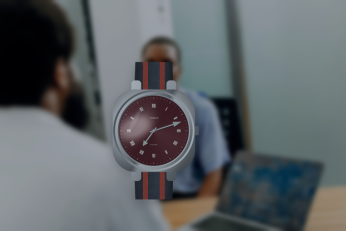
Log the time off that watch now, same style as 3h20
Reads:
7h12
